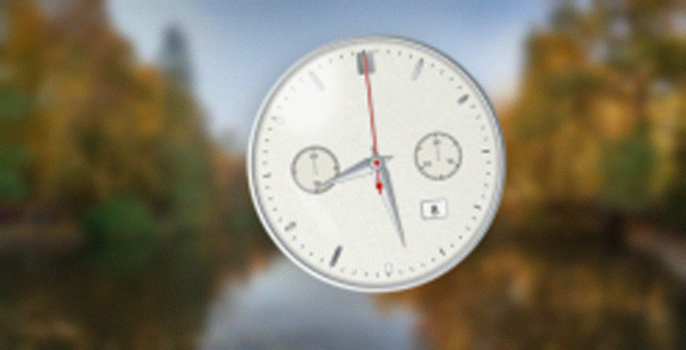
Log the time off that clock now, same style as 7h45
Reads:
8h28
